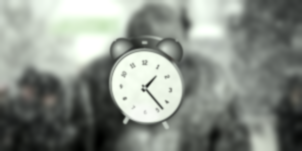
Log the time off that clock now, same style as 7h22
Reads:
1h23
